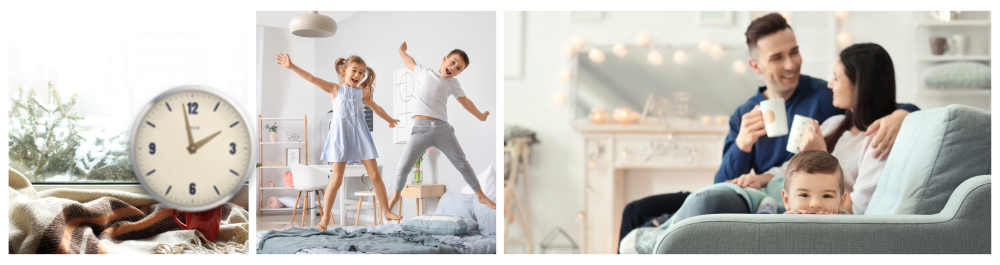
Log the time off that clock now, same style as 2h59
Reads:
1h58
